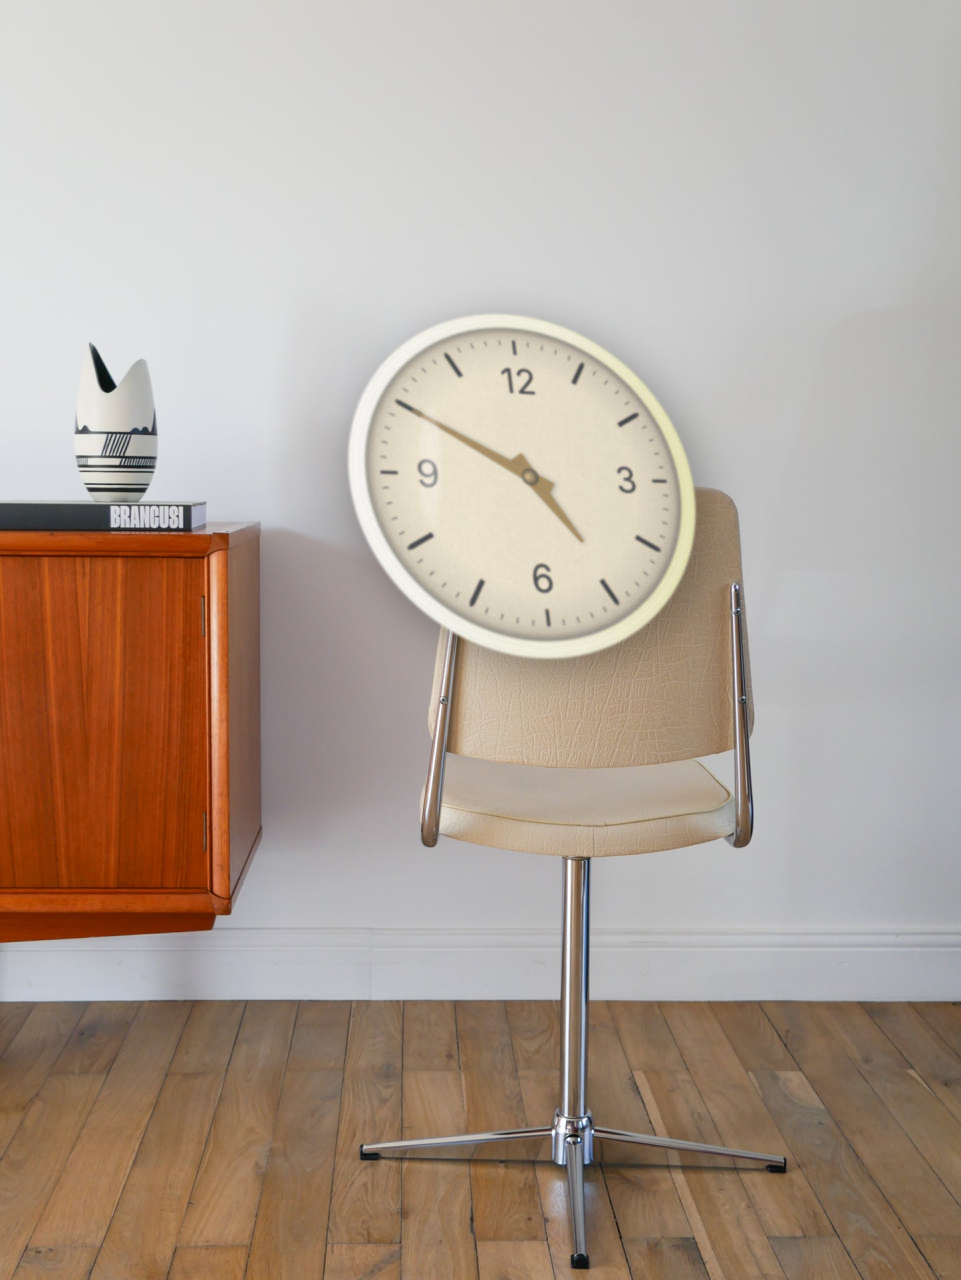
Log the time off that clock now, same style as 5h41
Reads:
4h50
